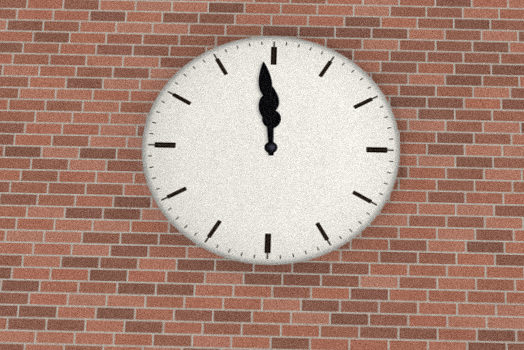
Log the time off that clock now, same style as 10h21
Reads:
11h59
